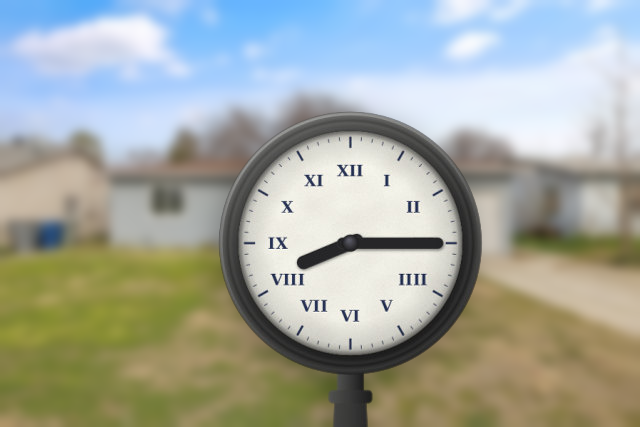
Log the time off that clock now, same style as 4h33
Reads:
8h15
